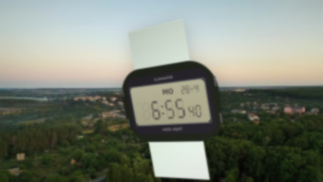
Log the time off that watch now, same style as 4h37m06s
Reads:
6h55m40s
